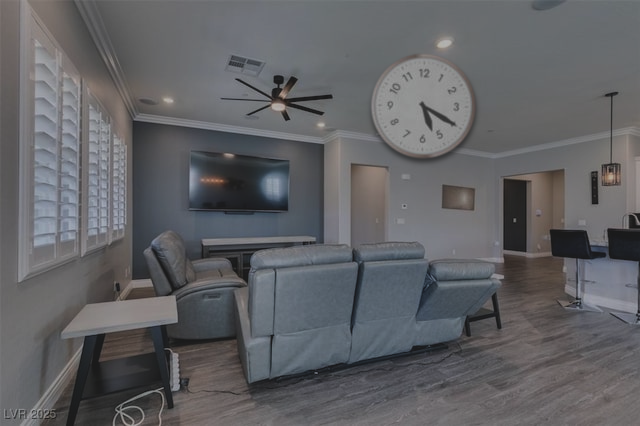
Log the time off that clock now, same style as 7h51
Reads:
5h20
